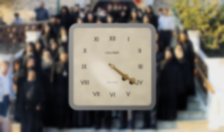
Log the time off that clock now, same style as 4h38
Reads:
4h21
